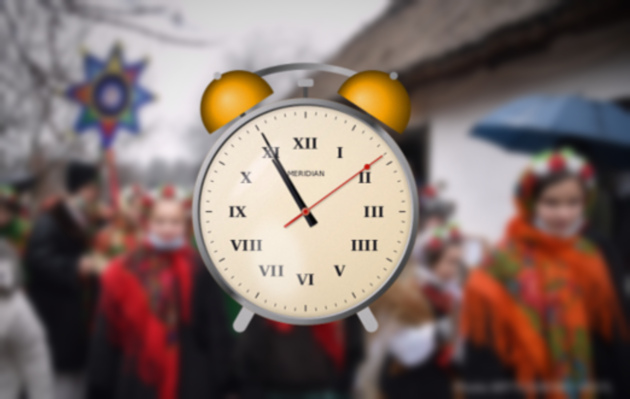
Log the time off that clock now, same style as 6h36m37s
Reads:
10h55m09s
